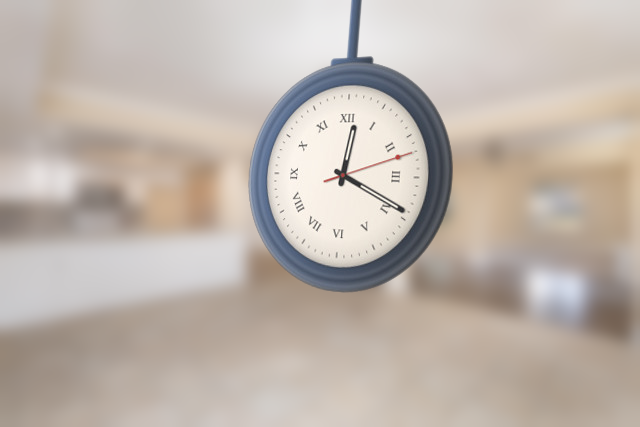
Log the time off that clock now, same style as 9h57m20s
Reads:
12h19m12s
